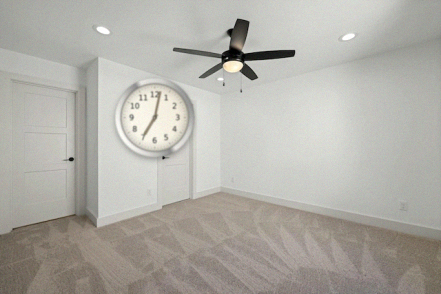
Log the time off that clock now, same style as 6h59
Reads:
7h02
